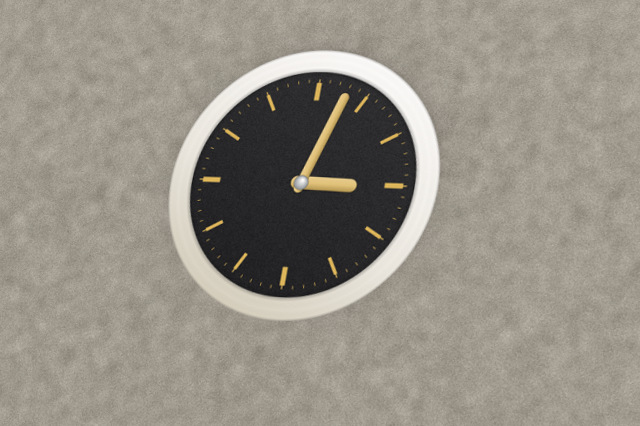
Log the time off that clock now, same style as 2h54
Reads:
3h03
